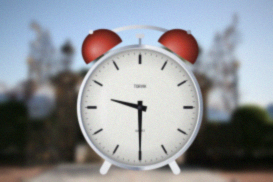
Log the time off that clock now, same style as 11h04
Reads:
9h30
